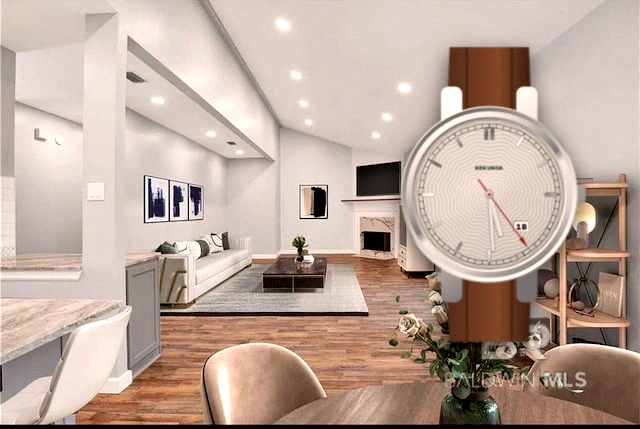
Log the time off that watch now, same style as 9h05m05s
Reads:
5h29m24s
